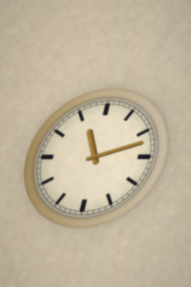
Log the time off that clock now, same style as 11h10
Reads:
11h12
